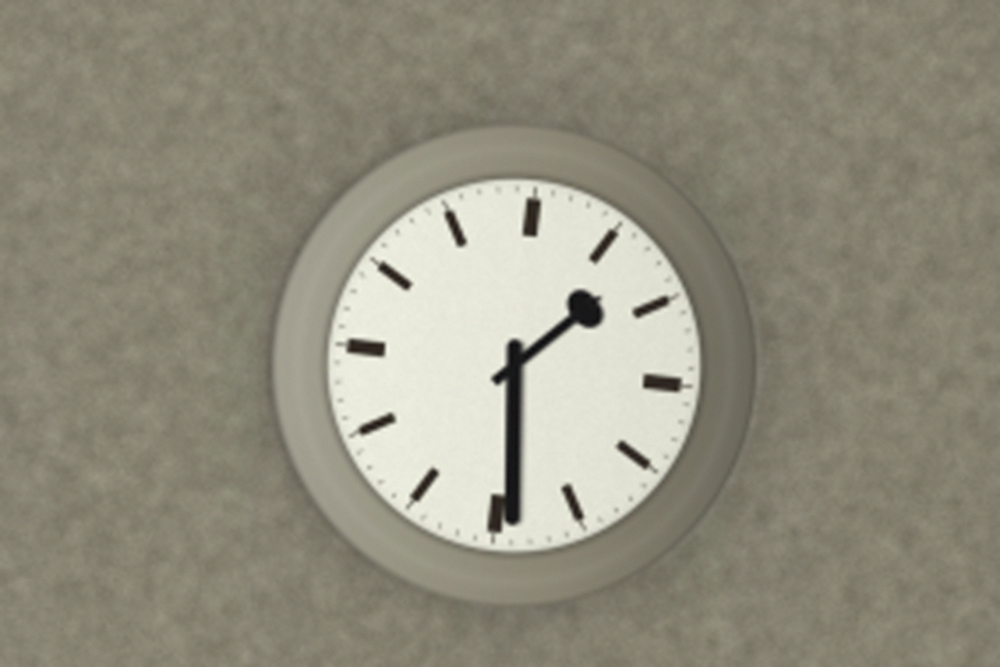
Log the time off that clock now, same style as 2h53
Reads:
1h29
